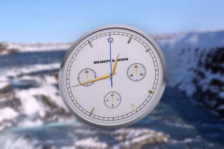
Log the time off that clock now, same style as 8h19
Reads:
12h43
